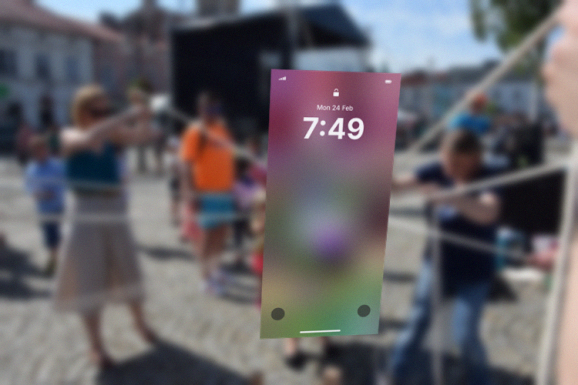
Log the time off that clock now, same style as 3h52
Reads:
7h49
